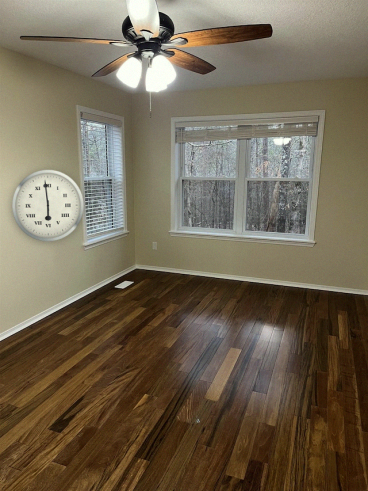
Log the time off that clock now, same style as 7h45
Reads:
5h59
